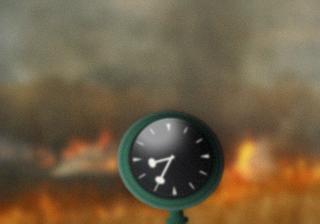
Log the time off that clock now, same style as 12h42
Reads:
8h35
